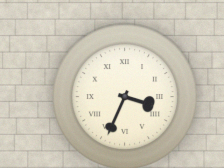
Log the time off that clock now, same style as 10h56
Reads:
3h34
